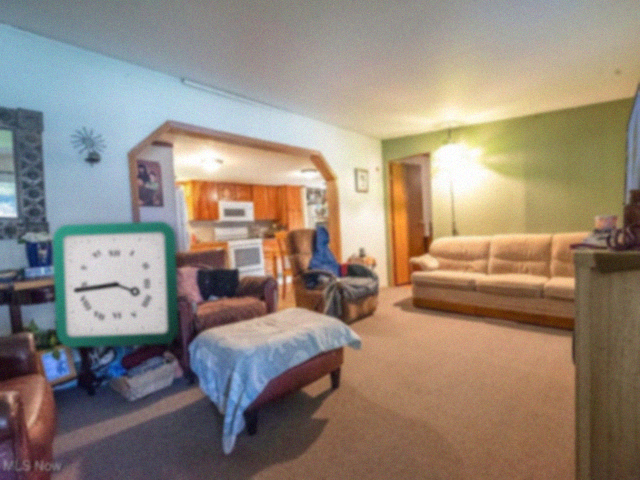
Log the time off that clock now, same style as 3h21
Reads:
3h44
